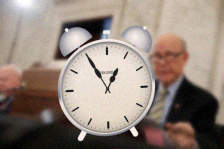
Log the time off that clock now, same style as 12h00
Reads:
12h55
